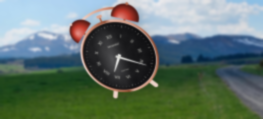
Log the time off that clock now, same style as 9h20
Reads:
7h21
